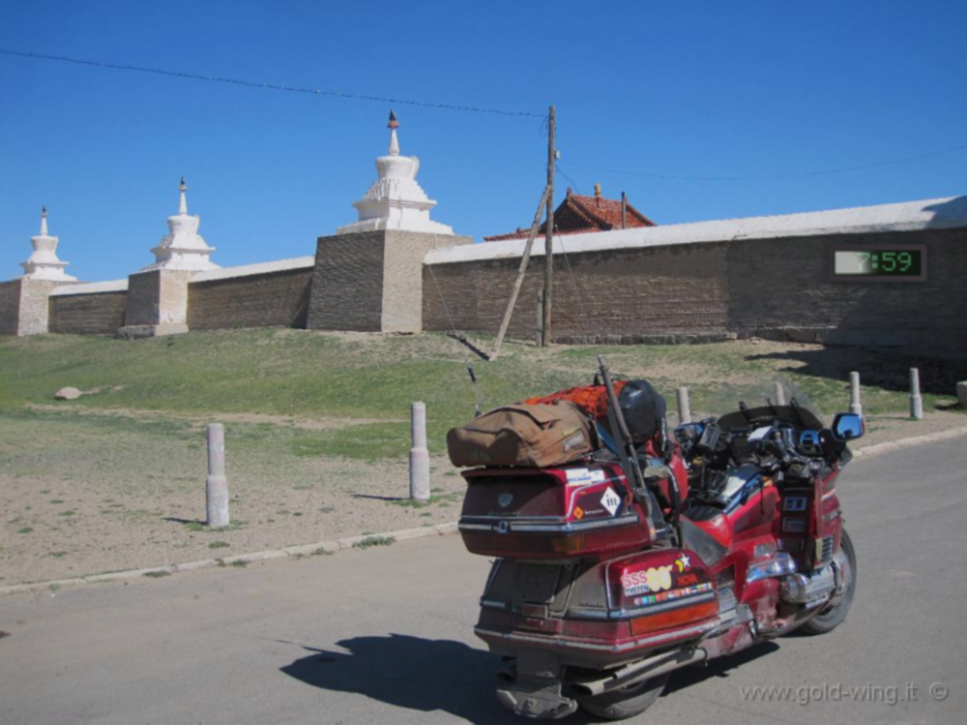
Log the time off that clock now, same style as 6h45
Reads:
7h59
